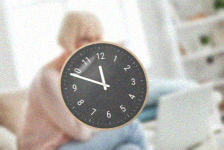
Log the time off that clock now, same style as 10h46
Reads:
11h49
